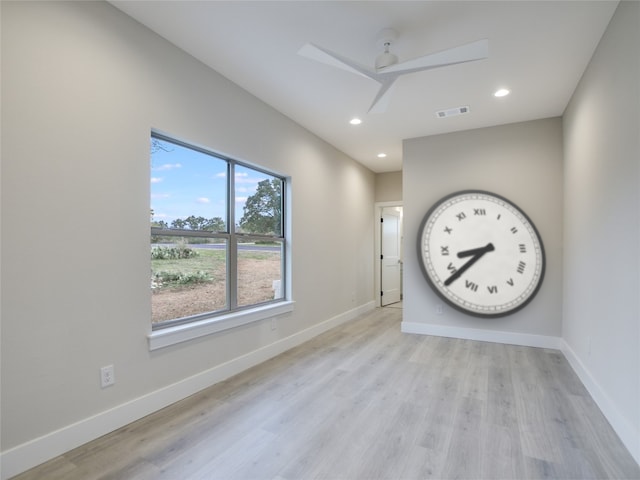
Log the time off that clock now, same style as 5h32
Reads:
8h39
